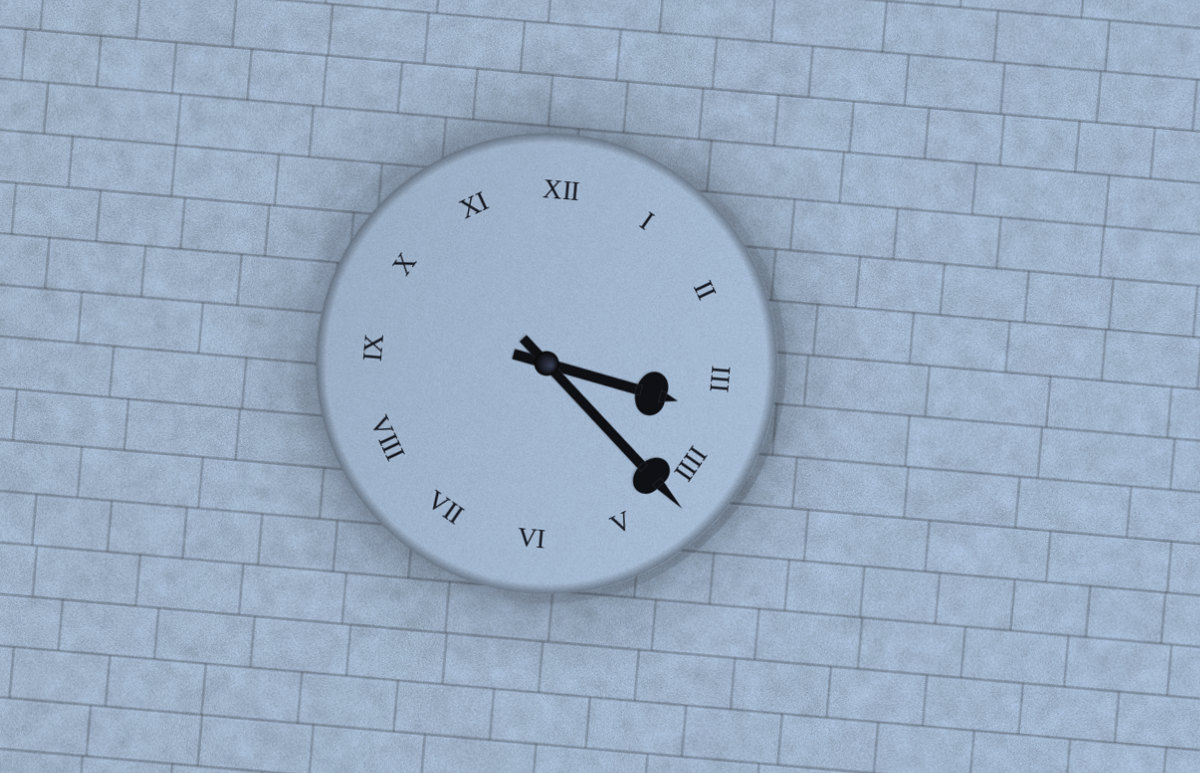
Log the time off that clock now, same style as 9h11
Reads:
3h22
